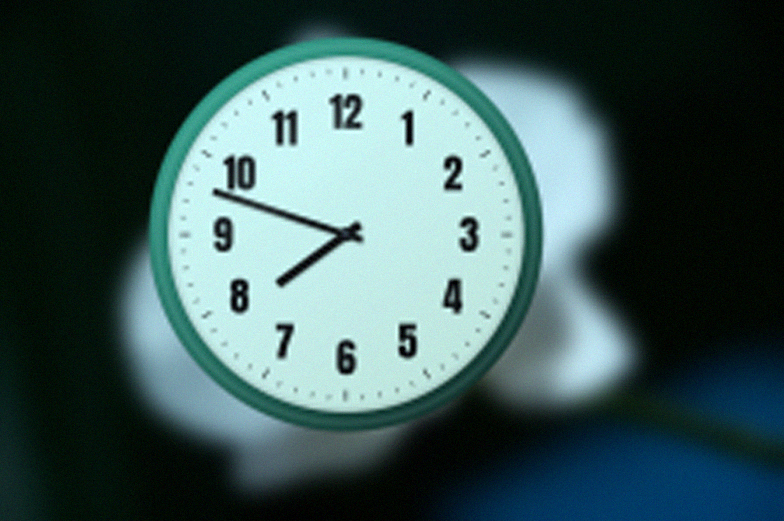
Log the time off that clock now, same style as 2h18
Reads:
7h48
